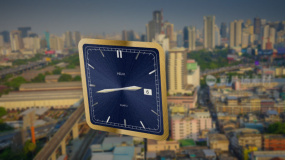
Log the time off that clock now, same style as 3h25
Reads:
2h43
